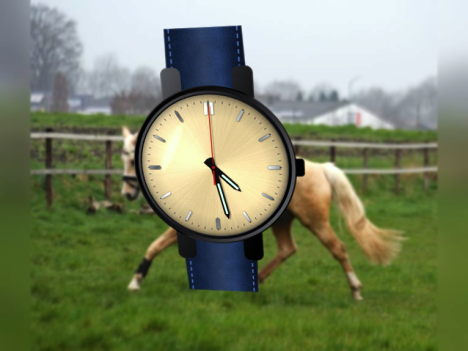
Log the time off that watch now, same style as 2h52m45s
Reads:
4h28m00s
